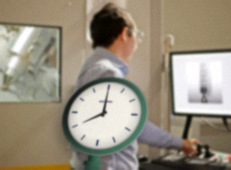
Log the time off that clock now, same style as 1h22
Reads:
8h00
